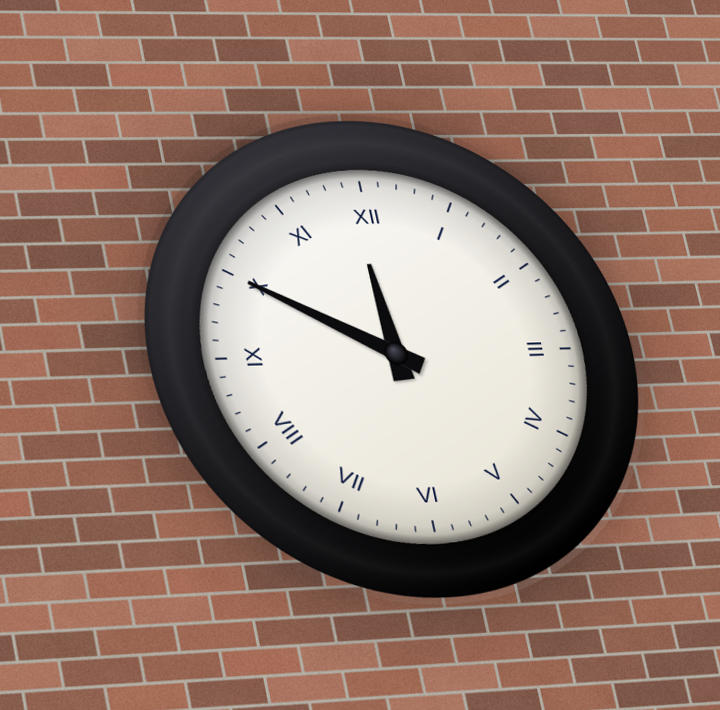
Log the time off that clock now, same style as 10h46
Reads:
11h50
